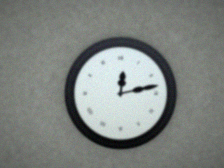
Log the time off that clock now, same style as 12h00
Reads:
12h13
